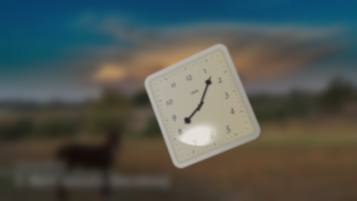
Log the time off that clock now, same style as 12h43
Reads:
8h07
